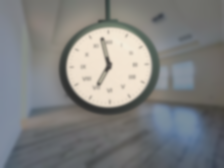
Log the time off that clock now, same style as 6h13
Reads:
6h58
